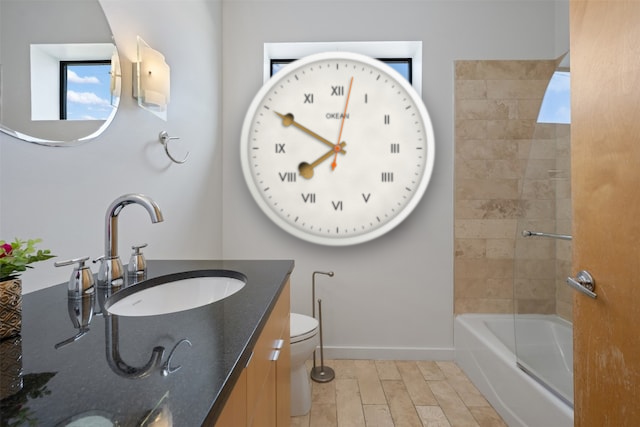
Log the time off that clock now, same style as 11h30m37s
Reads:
7h50m02s
